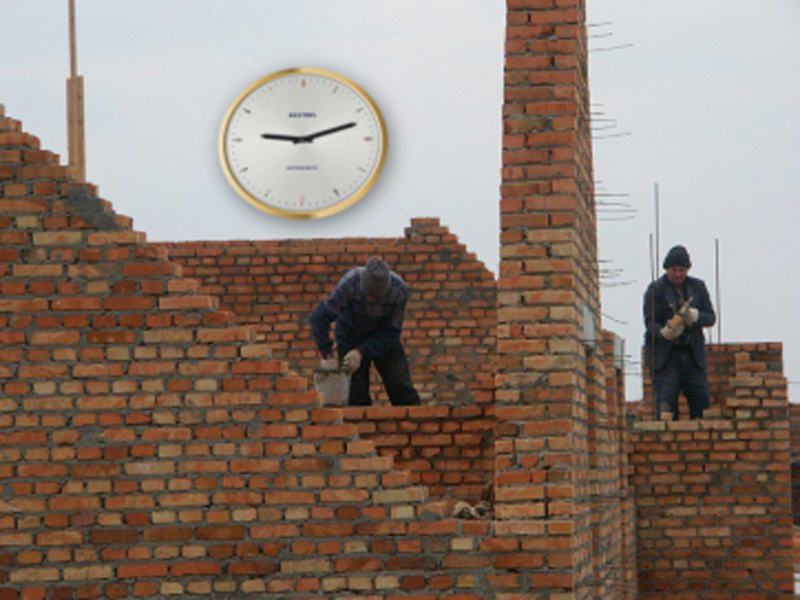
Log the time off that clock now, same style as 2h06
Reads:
9h12
